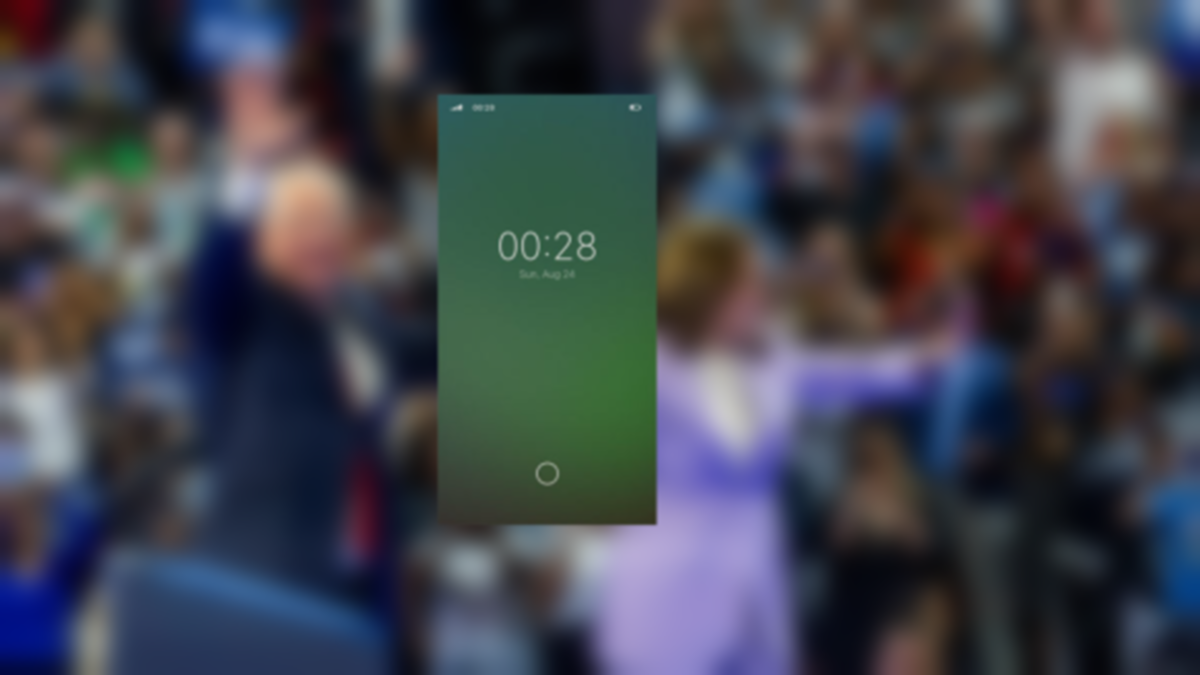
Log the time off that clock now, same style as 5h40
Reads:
0h28
